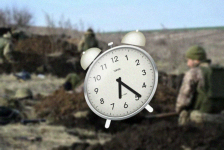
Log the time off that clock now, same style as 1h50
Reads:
6h24
